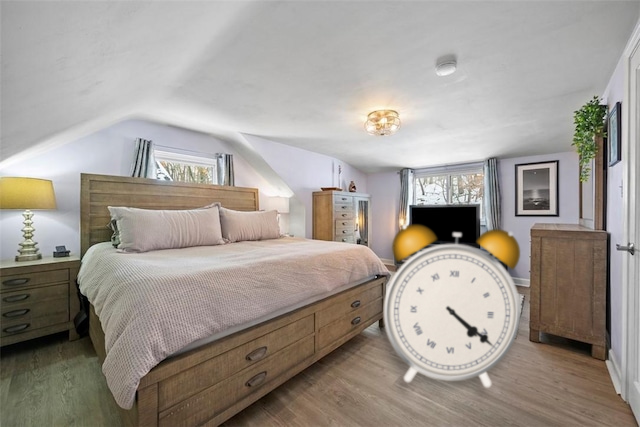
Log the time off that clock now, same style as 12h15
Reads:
4h21
